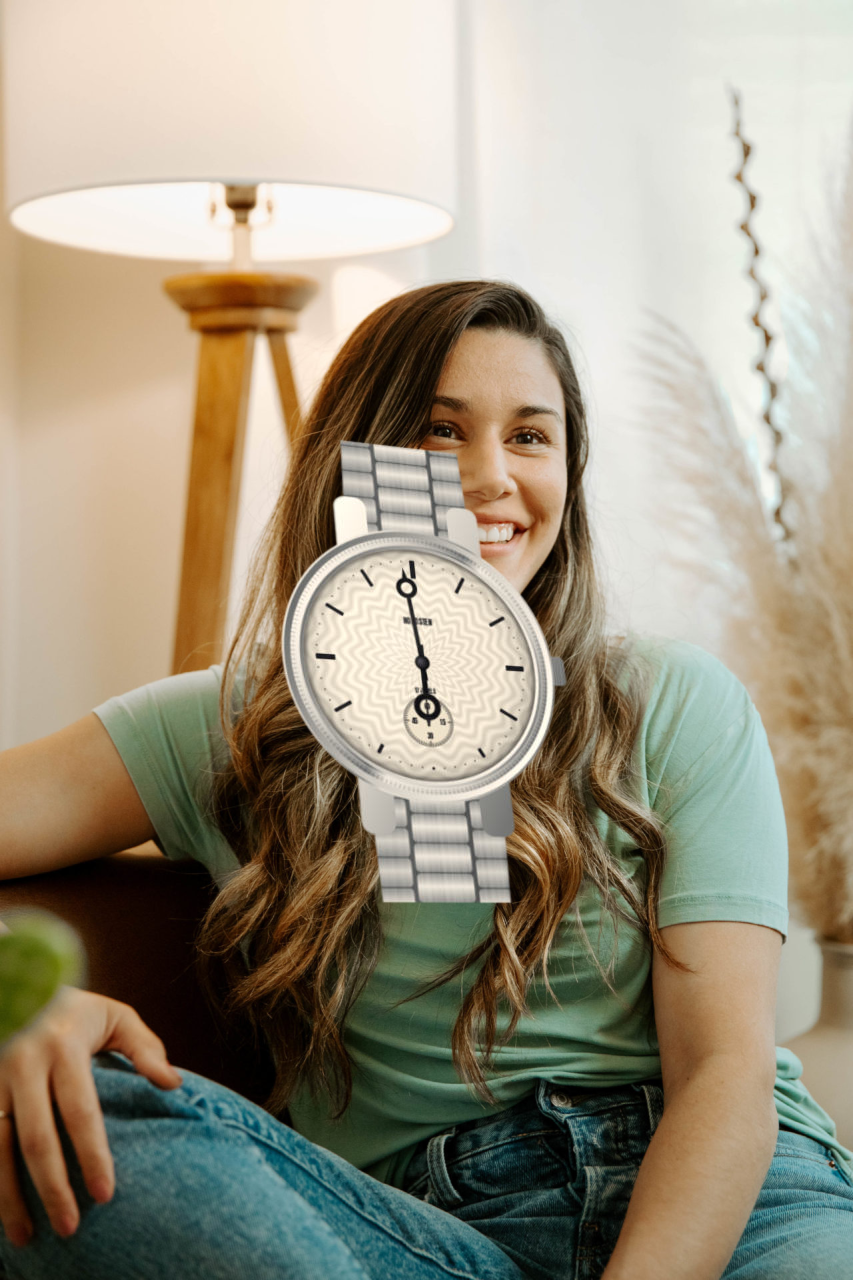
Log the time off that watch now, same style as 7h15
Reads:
5h59
